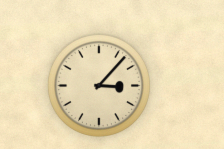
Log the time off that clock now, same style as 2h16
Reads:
3h07
